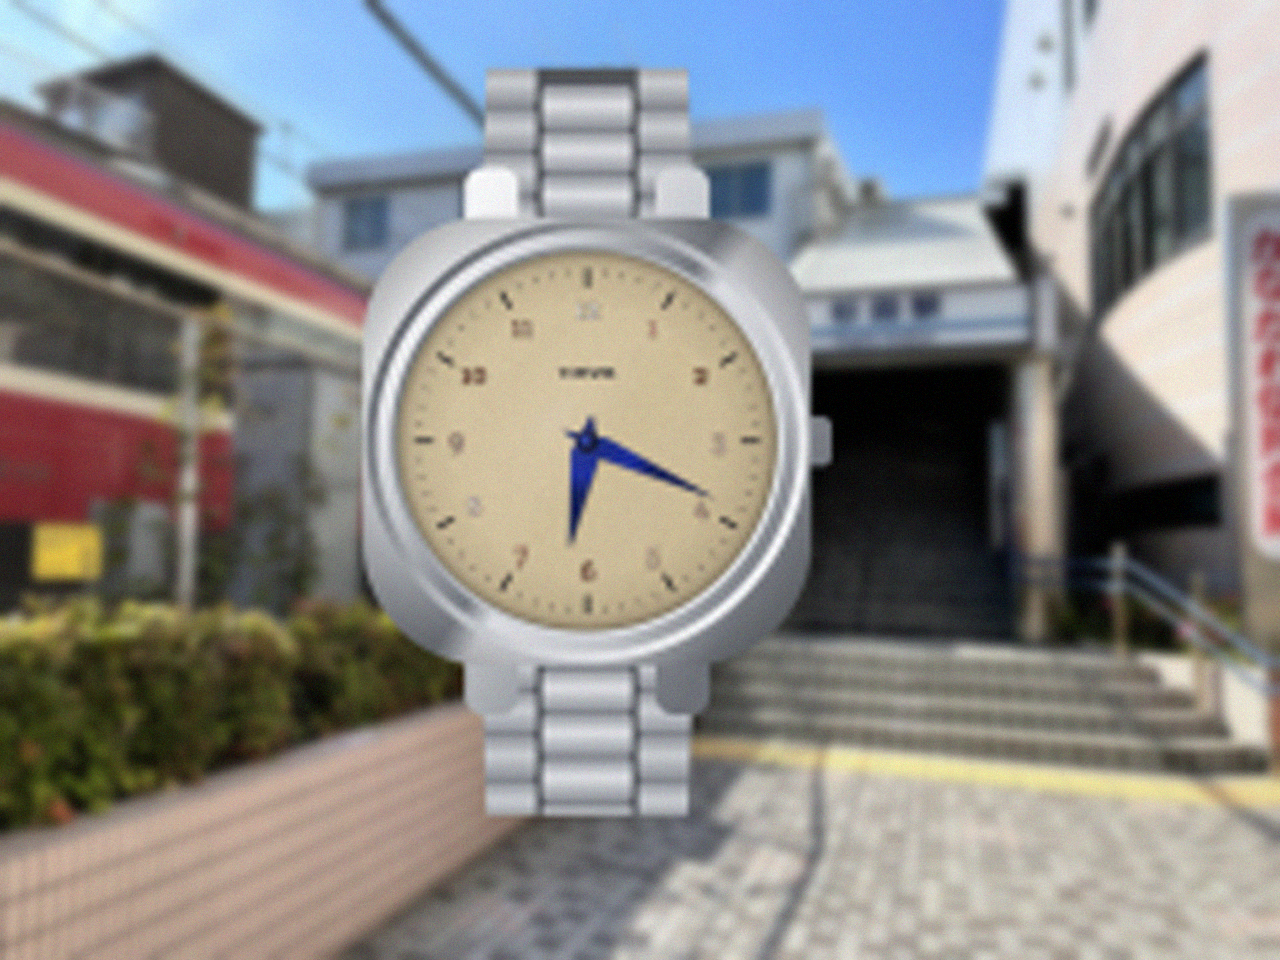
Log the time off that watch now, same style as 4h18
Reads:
6h19
